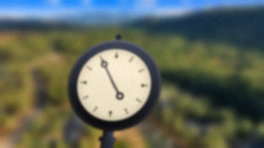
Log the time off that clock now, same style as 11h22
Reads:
4h55
